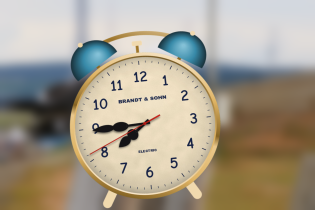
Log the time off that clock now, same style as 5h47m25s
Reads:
7h44m41s
